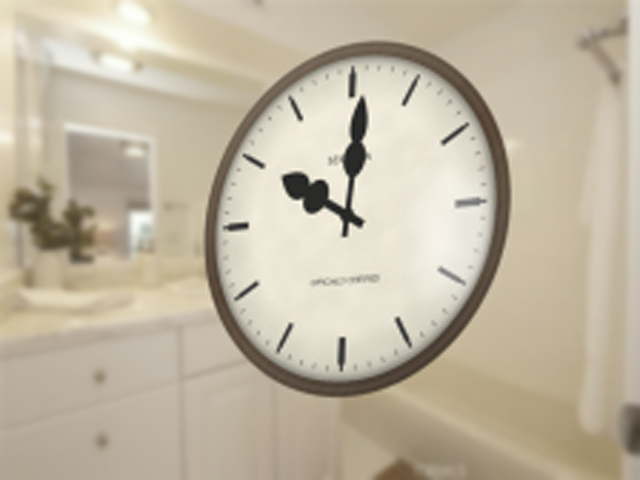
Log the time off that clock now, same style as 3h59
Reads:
10h01
